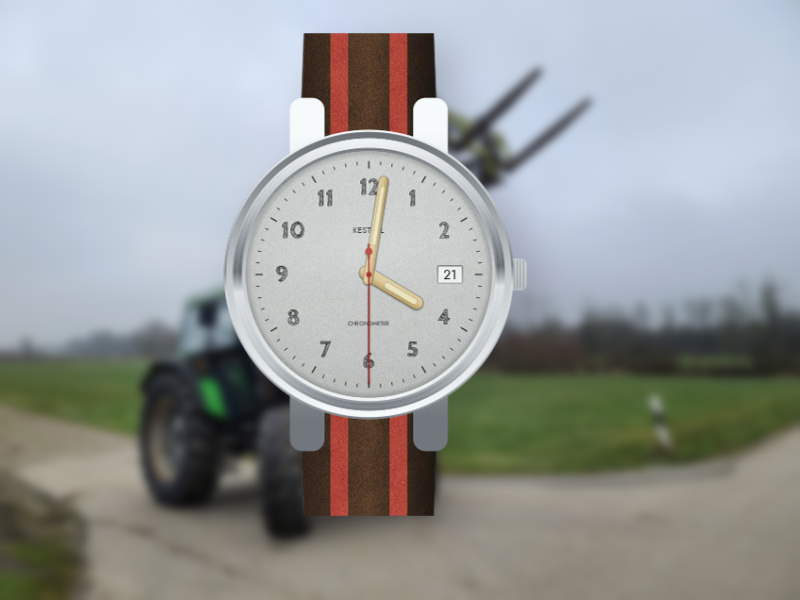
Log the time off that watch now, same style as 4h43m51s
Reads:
4h01m30s
